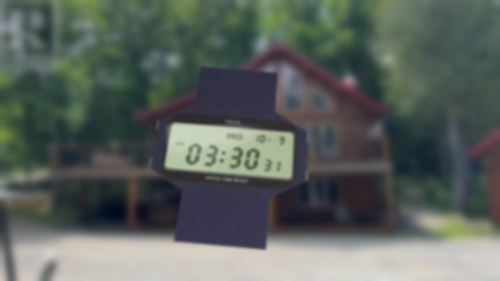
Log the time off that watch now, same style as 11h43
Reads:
3h30
